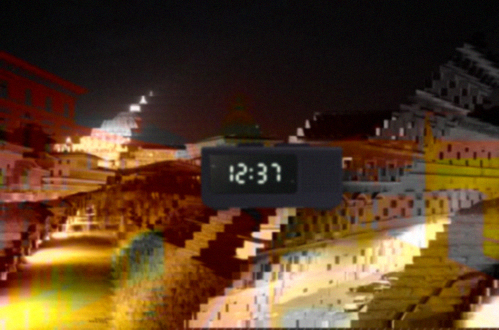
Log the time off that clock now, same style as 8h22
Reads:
12h37
